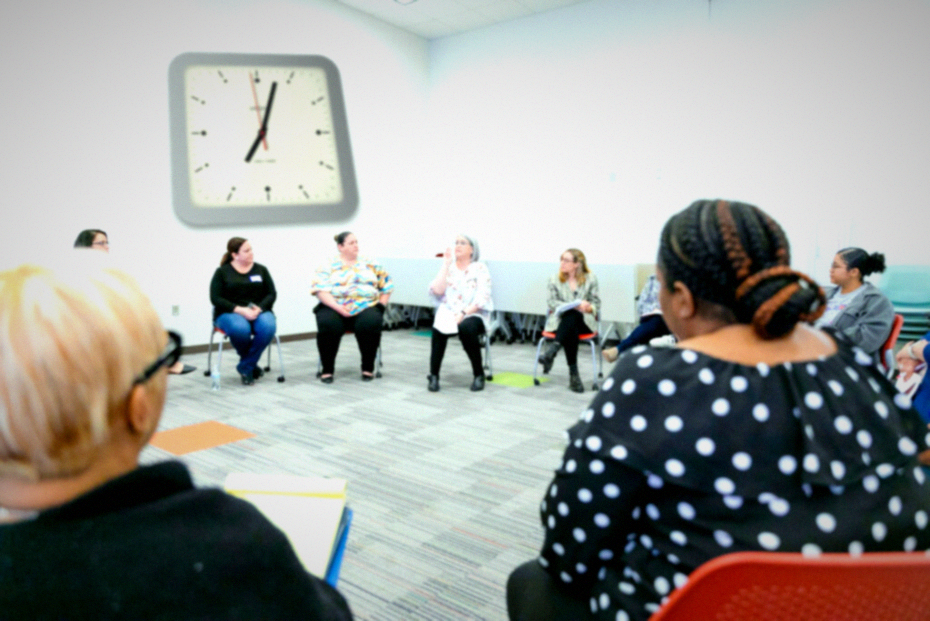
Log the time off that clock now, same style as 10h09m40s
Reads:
7h02m59s
